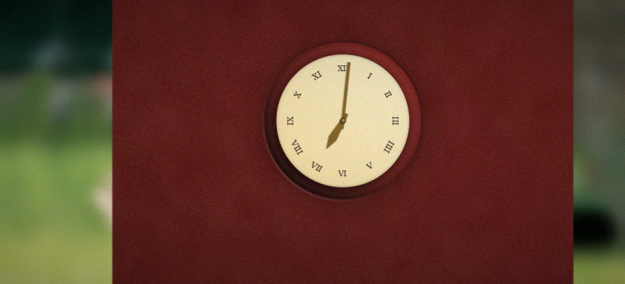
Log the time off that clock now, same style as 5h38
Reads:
7h01
